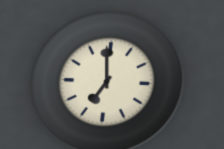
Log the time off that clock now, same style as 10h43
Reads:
6h59
